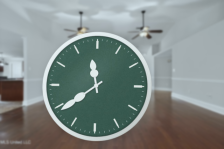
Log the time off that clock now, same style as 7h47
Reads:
11h39
